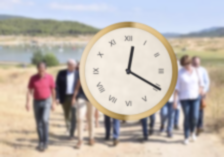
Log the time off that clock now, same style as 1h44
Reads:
12h20
